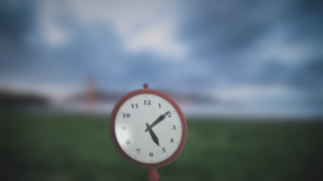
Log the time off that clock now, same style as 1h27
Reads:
5h09
